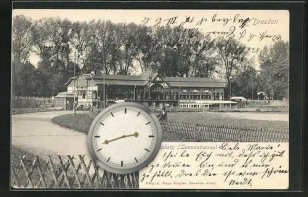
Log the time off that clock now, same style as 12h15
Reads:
2h42
